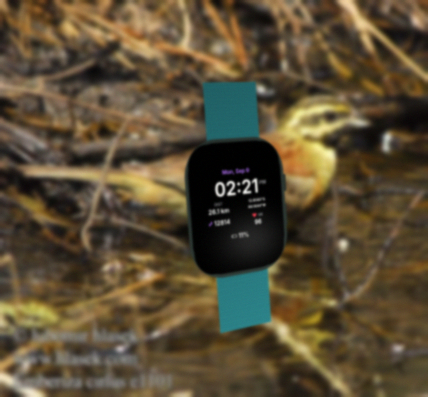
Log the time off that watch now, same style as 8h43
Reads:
2h21
